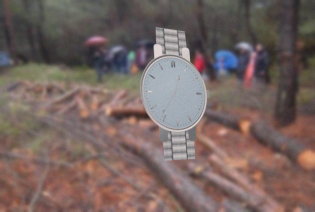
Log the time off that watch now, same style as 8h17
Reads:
12h36
